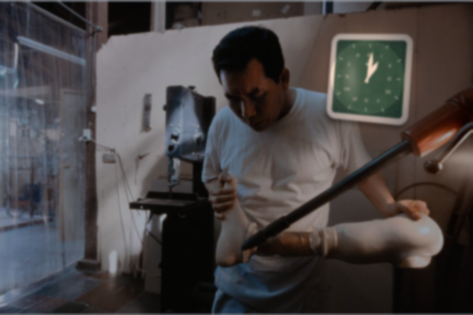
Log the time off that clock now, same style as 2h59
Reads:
1h01
